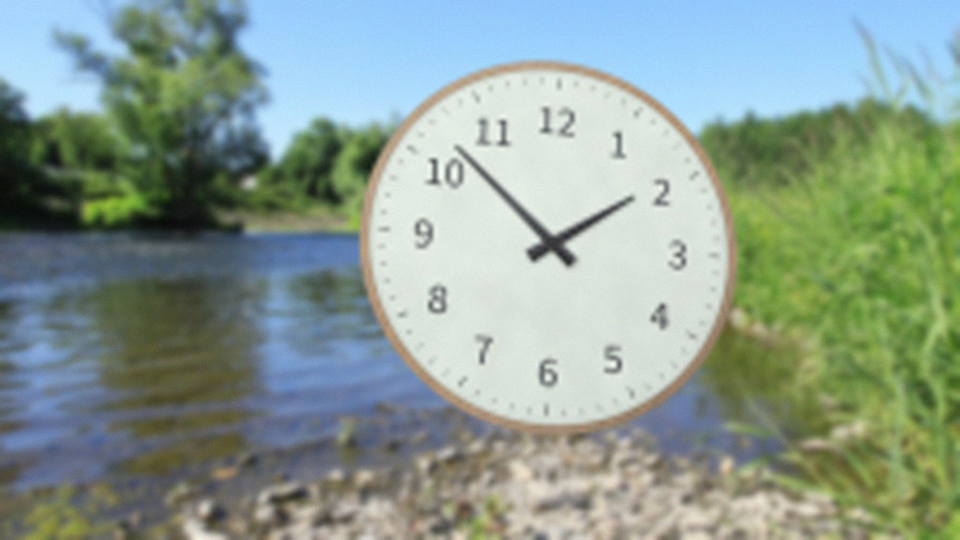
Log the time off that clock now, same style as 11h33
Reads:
1h52
